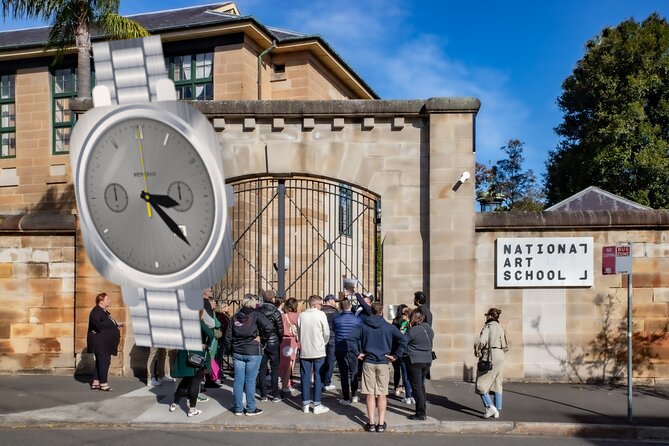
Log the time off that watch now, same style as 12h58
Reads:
3h23
